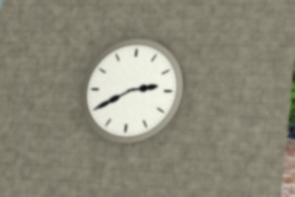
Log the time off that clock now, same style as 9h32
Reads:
2h40
